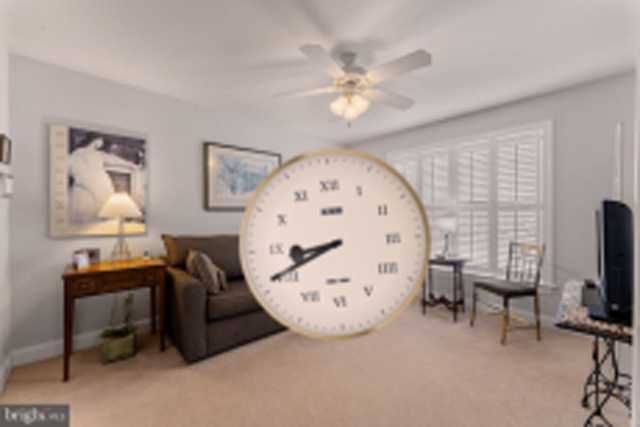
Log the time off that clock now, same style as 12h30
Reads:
8h41
